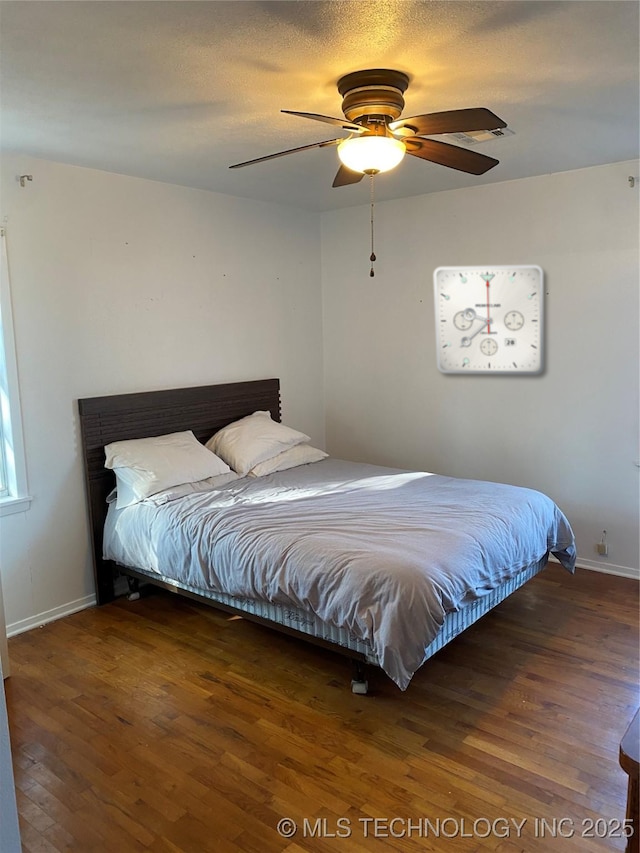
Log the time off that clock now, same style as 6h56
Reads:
9h38
